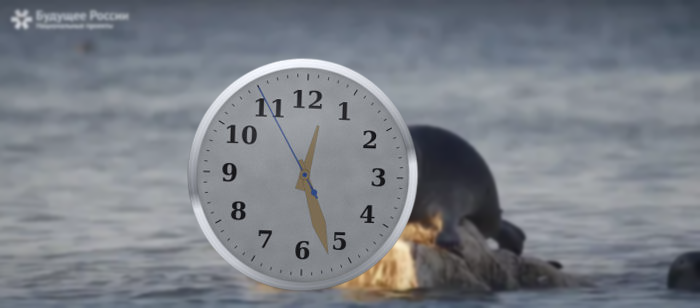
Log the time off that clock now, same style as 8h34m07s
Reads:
12h26m55s
